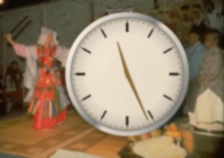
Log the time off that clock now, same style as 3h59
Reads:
11h26
